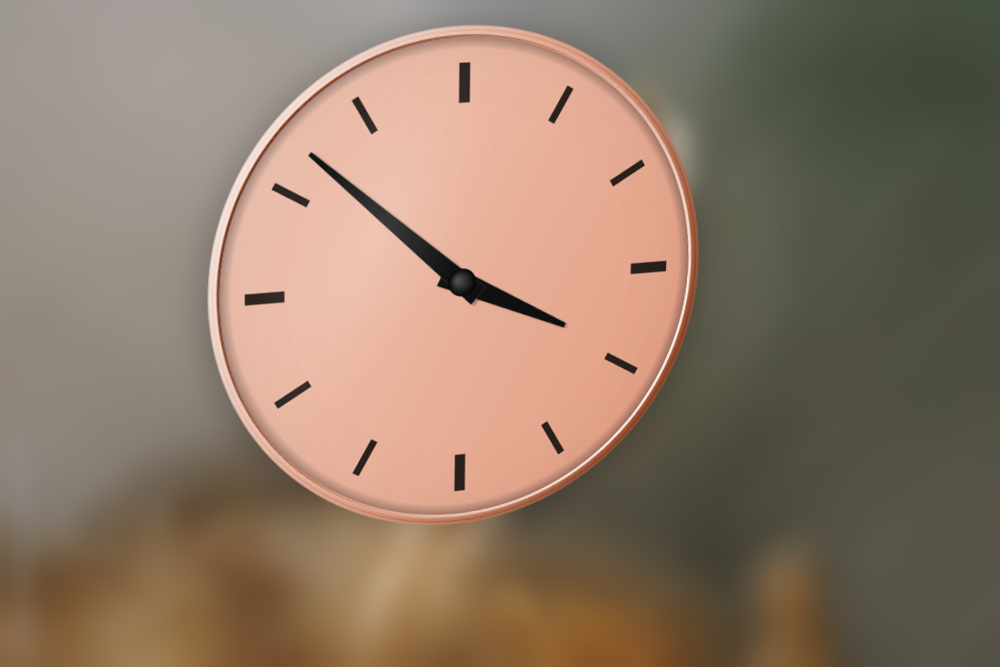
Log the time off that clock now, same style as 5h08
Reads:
3h52
